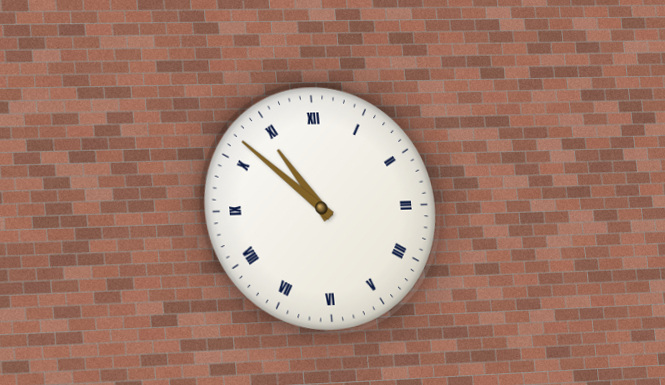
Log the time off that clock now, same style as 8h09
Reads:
10h52
